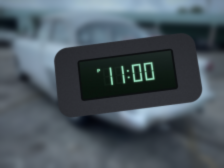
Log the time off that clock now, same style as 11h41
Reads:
11h00
